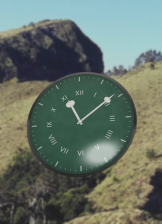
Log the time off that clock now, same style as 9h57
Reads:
11h09
